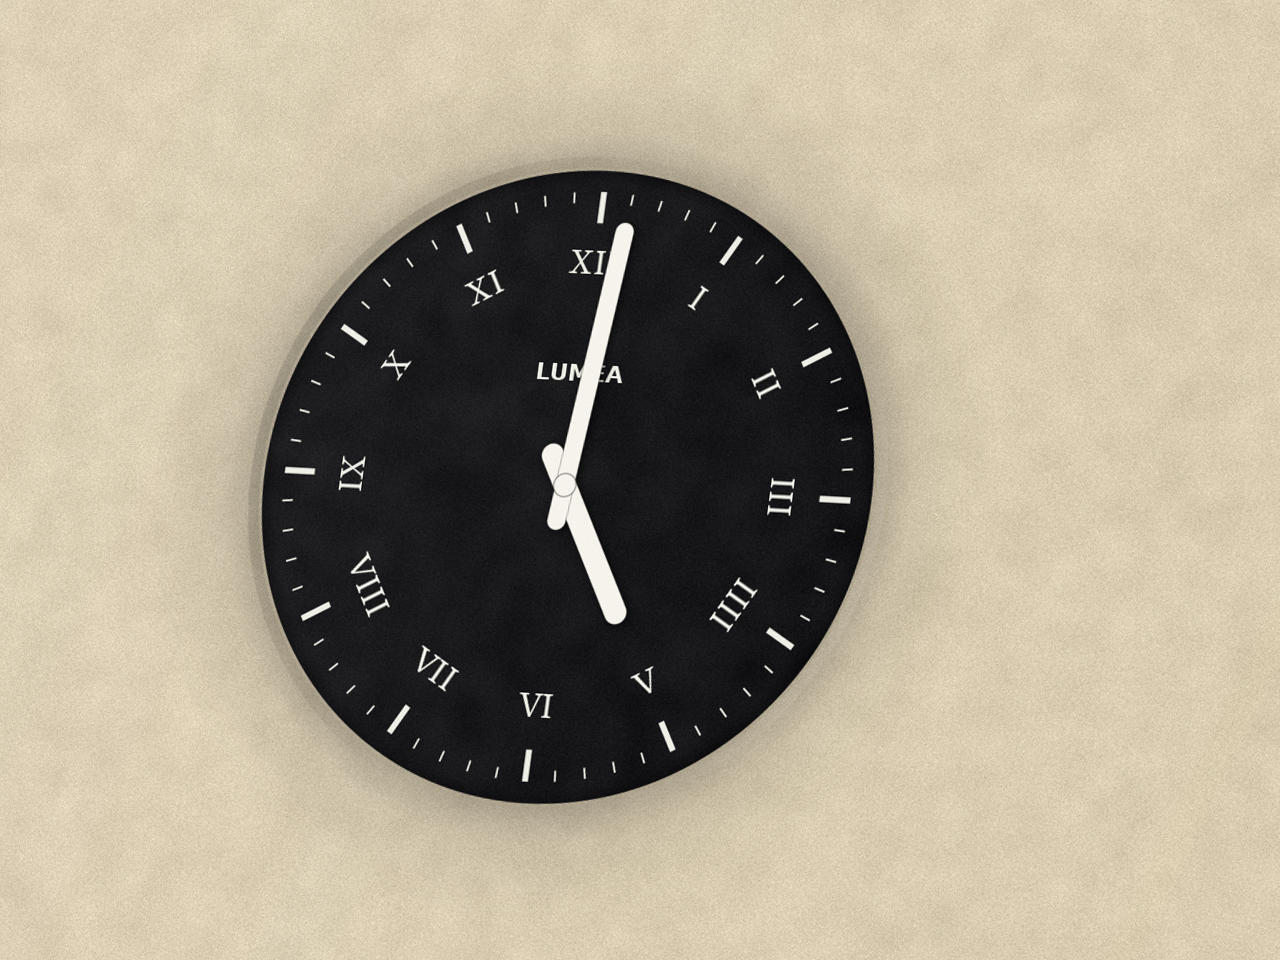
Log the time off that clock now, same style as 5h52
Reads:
5h01
